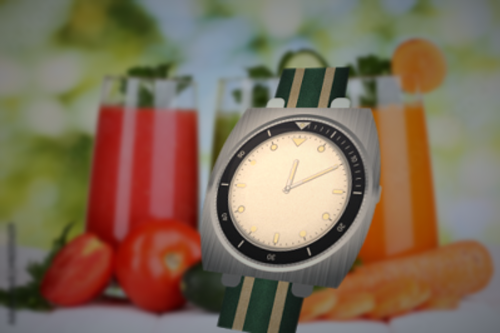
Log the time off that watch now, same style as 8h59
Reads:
12h10
